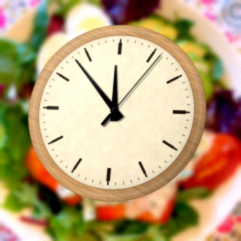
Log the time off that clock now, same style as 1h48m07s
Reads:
11h53m06s
